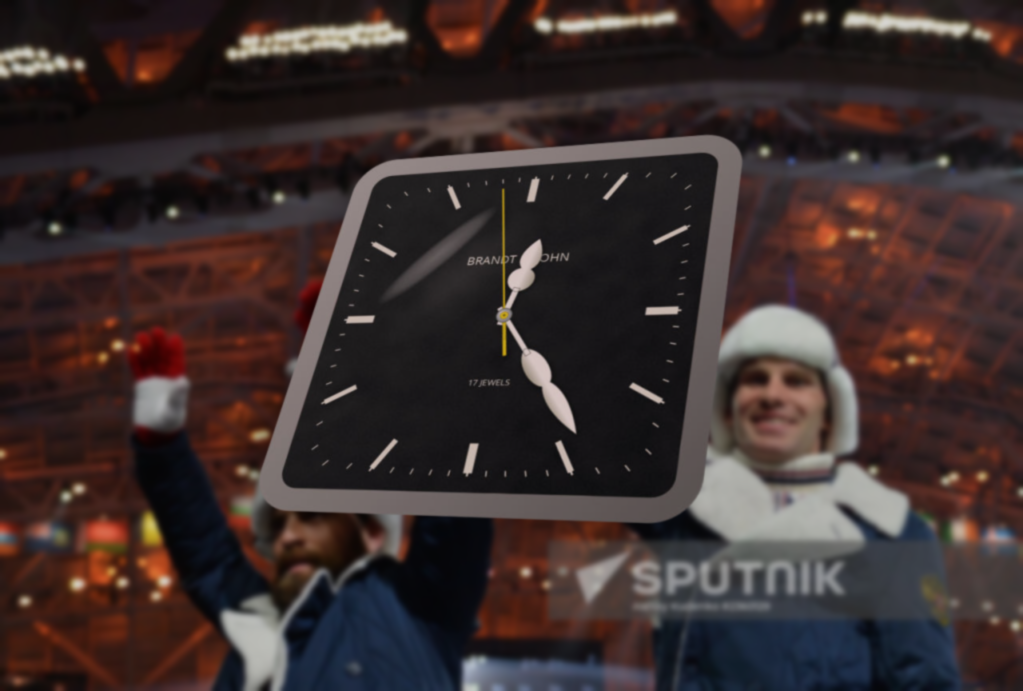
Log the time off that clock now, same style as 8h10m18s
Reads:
12h23m58s
